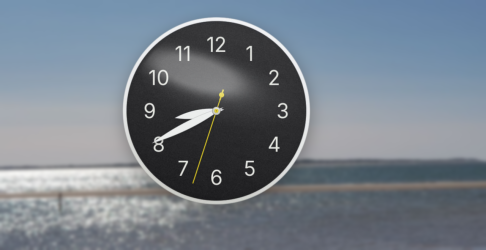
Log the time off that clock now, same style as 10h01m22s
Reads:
8h40m33s
